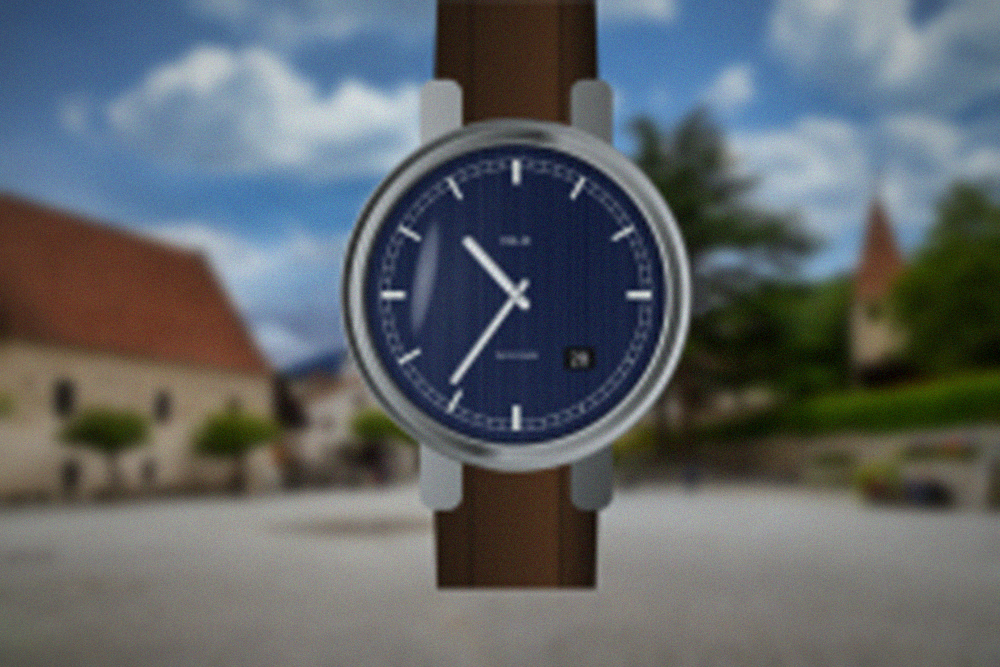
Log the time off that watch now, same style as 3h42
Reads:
10h36
